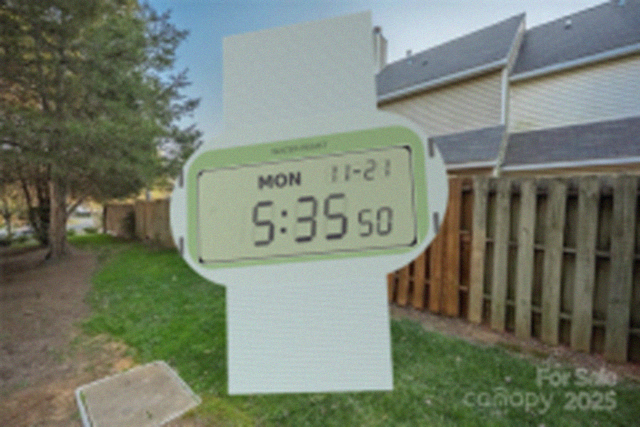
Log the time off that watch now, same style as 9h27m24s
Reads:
5h35m50s
